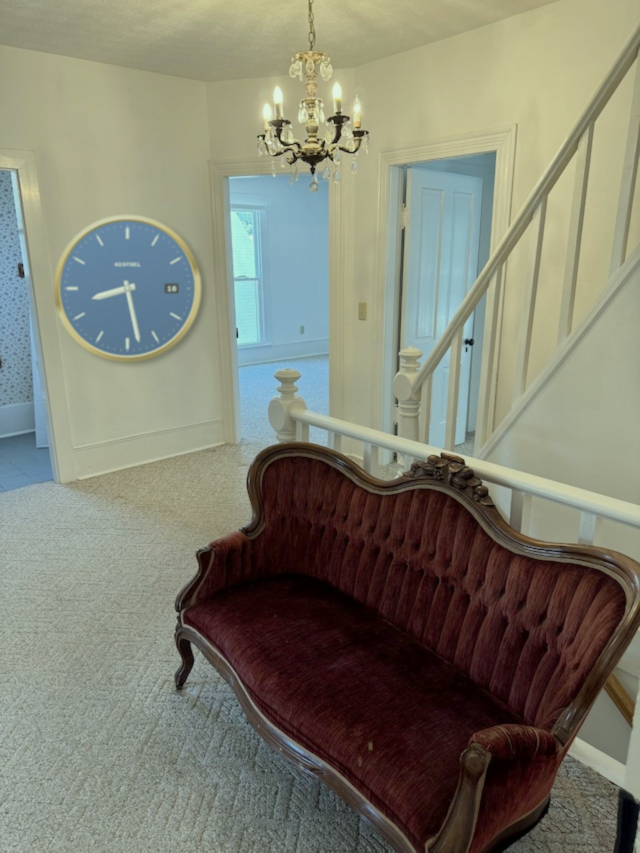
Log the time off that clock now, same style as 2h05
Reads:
8h28
